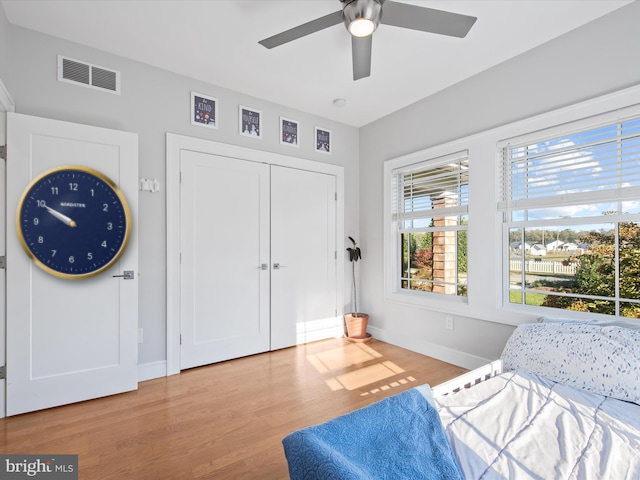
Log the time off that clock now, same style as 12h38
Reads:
9h50
